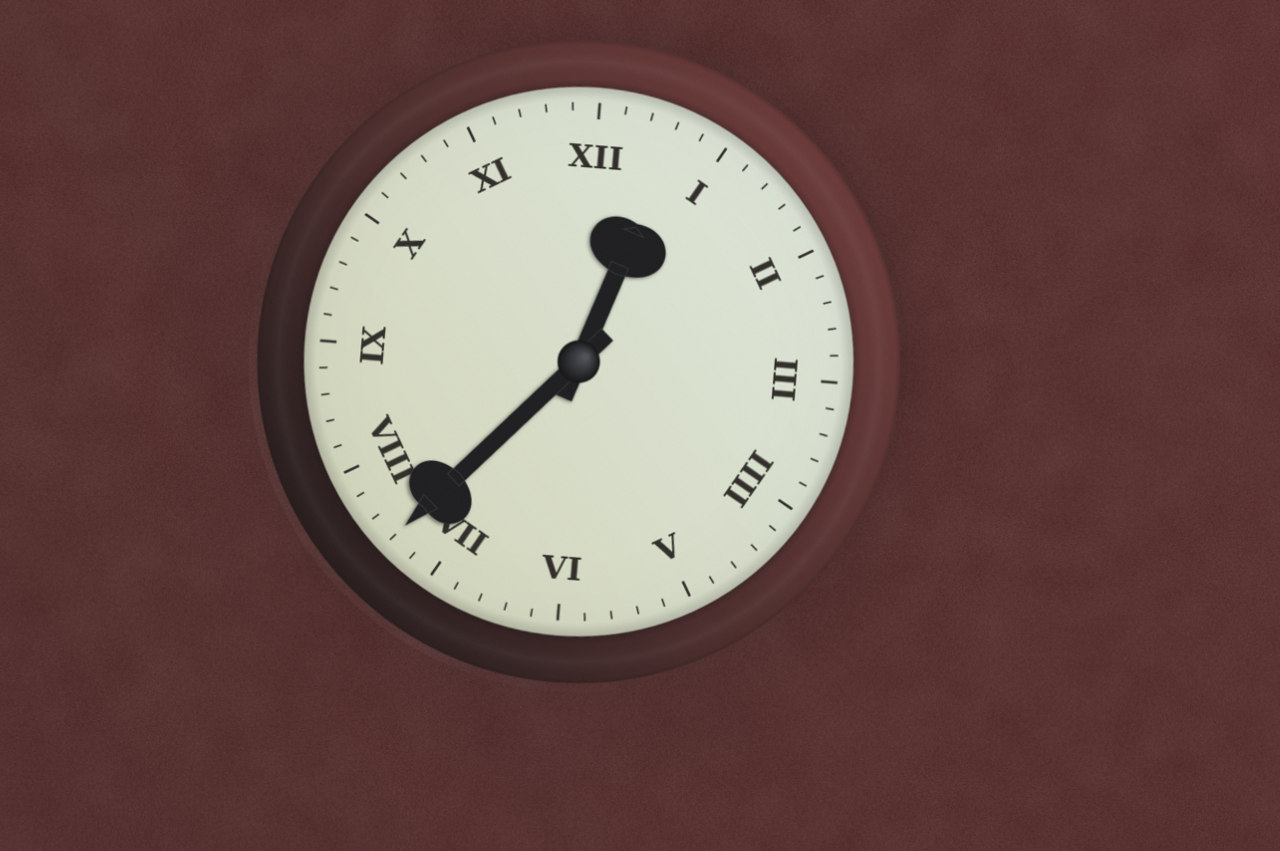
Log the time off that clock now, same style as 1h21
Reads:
12h37
